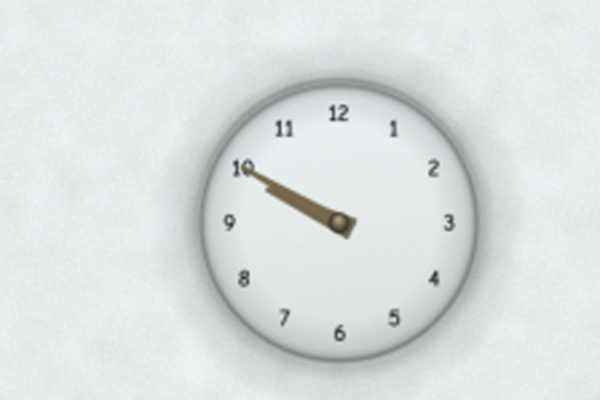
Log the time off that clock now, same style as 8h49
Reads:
9h50
